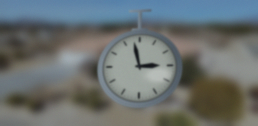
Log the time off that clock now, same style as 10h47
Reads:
2h58
